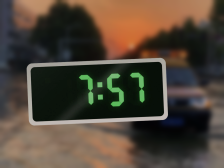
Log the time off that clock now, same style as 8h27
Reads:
7h57
